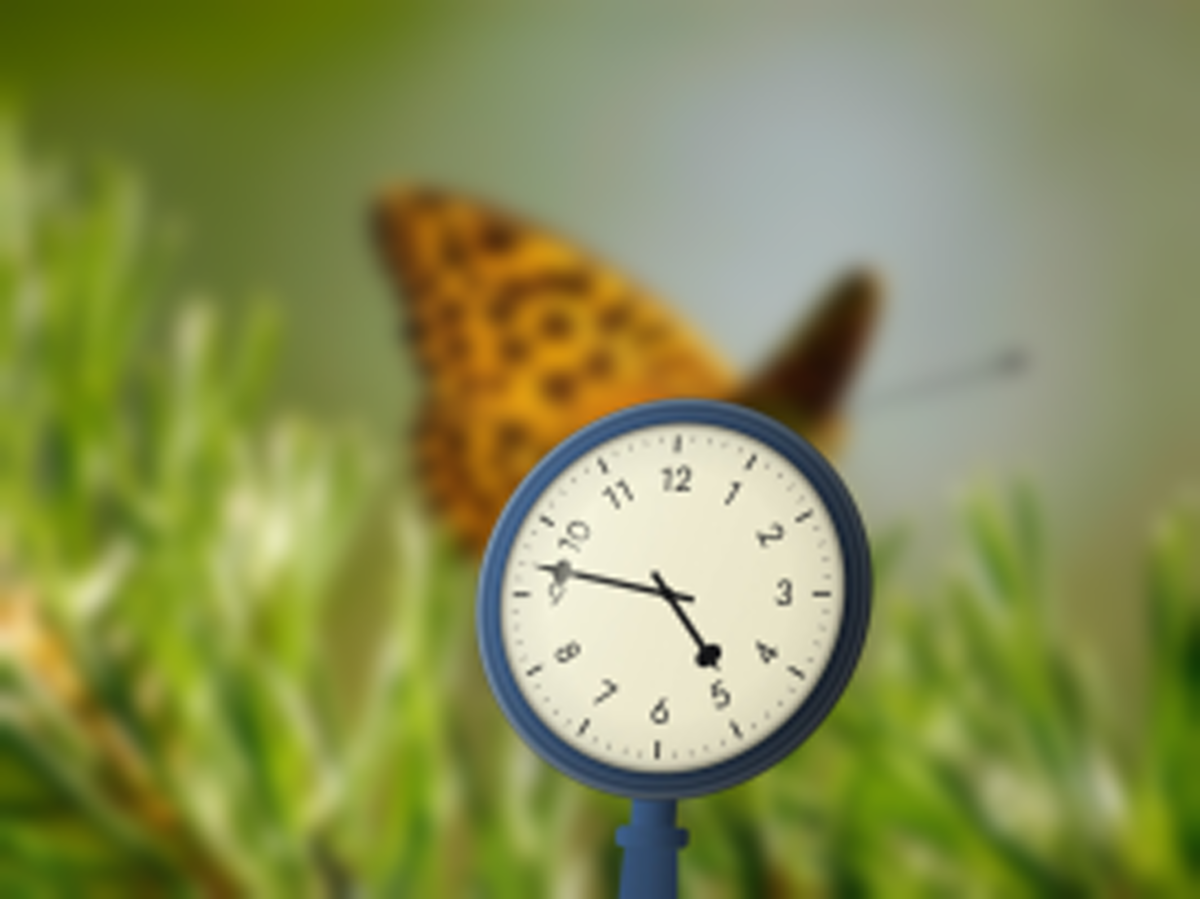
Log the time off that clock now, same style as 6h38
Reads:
4h47
